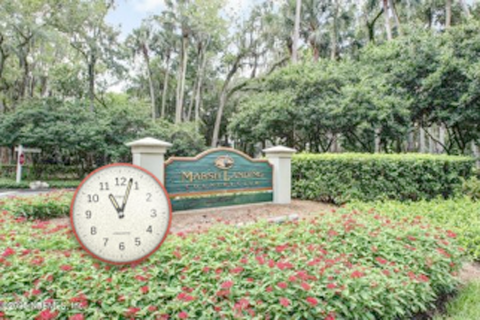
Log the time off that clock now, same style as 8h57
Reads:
11h03
